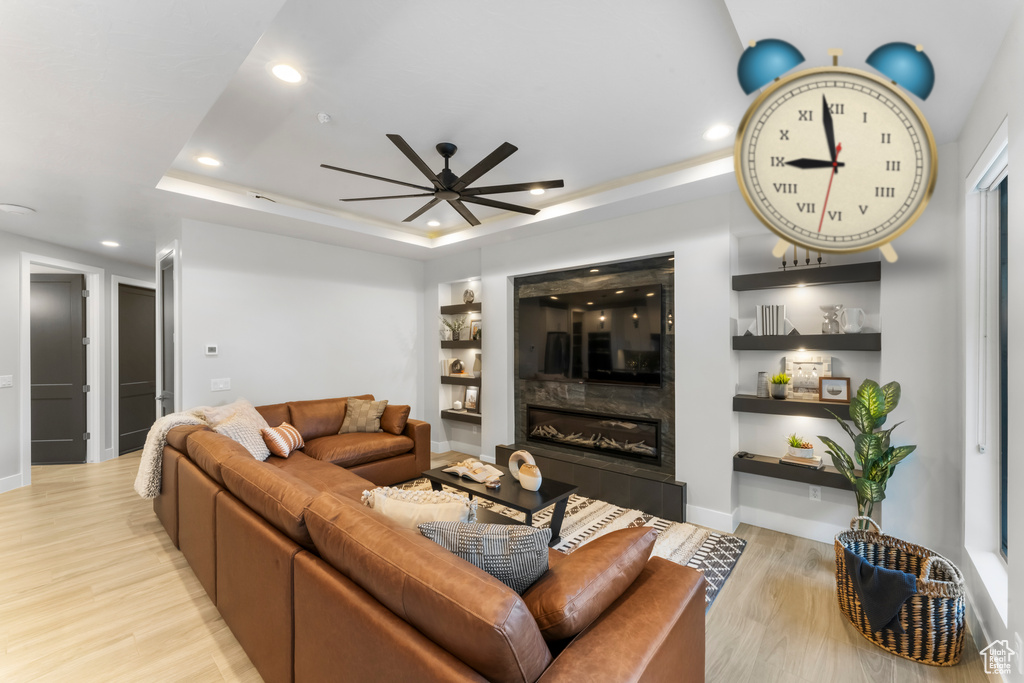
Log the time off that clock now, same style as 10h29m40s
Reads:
8h58m32s
